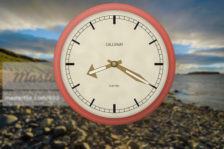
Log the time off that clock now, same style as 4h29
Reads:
8h20
